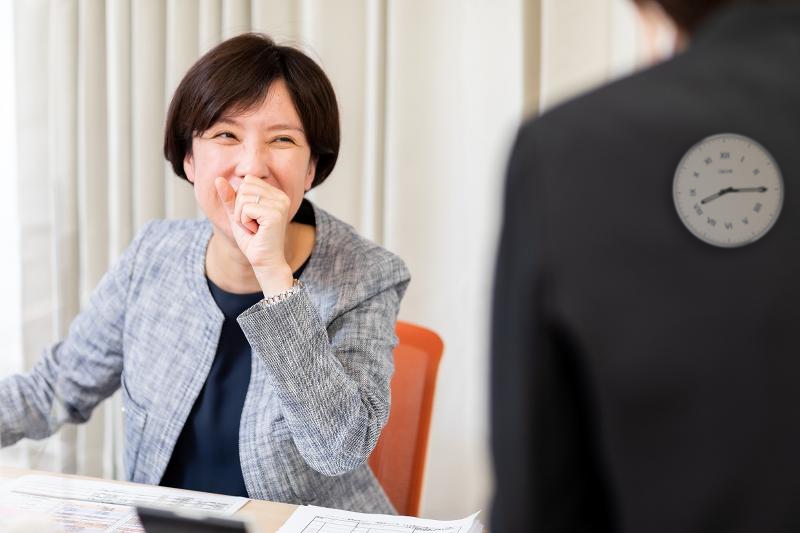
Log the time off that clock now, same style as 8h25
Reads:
8h15
